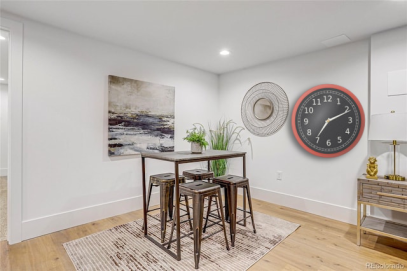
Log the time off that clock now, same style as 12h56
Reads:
7h11
